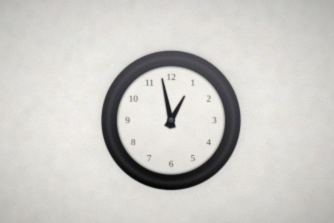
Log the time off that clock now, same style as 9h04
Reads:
12h58
